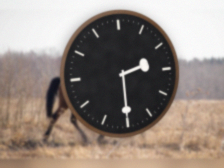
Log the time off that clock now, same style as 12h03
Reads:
2h30
